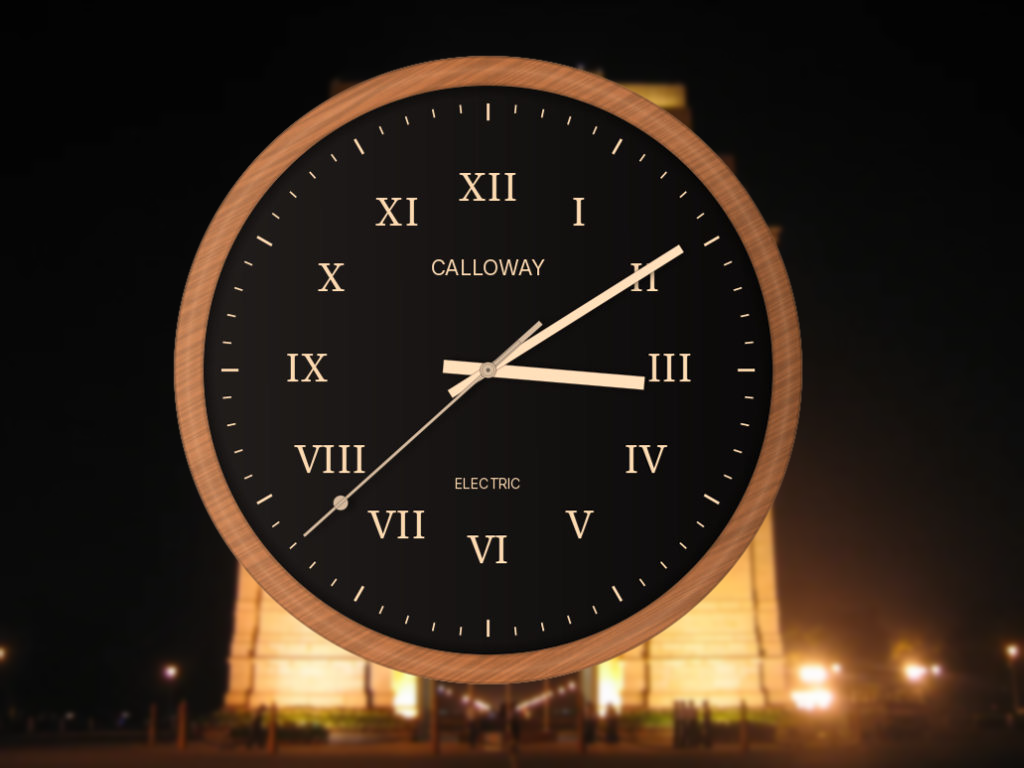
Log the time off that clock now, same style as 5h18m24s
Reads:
3h09m38s
